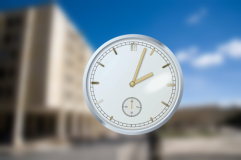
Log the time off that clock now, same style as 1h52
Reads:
2h03
